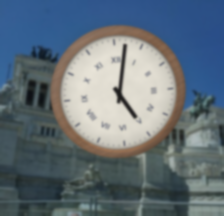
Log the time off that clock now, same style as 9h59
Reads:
5h02
